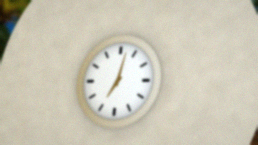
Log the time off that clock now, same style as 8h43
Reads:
7h02
